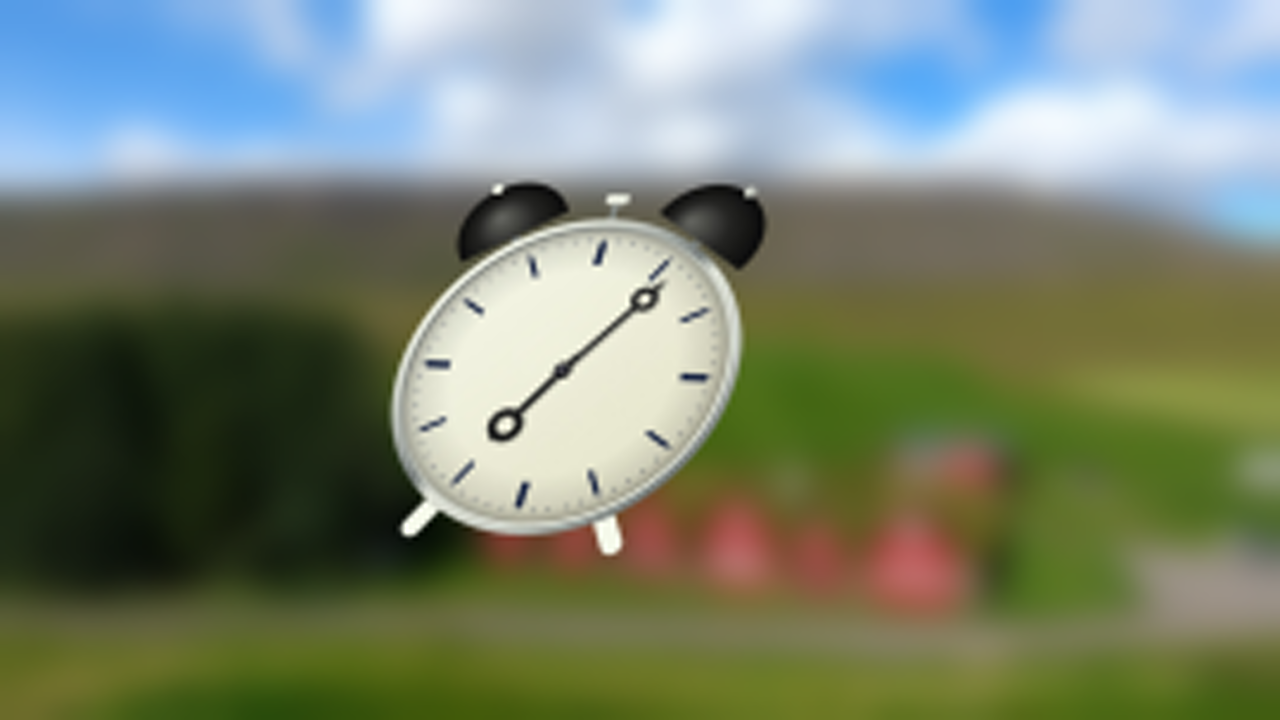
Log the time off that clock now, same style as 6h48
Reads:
7h06
